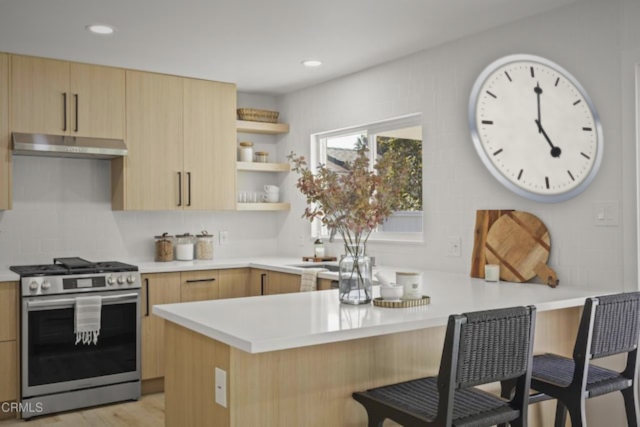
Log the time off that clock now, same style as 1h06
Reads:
5h01
